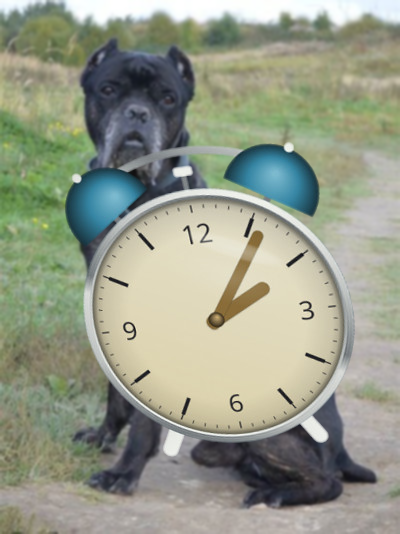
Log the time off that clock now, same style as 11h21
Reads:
2h06
